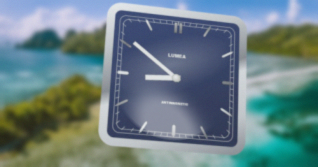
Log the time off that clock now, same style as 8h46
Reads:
8h51
